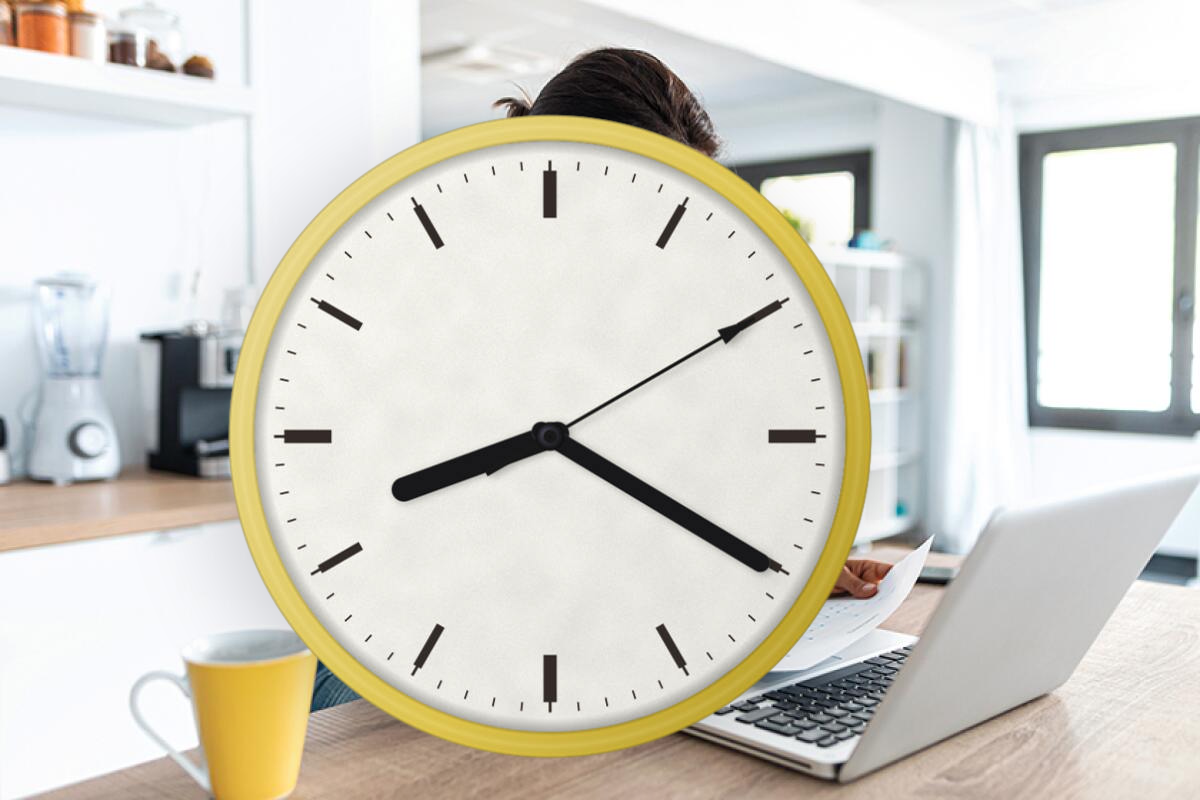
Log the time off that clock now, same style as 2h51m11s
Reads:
8h20m10s
